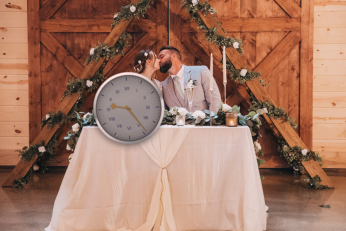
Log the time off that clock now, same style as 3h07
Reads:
9h24
